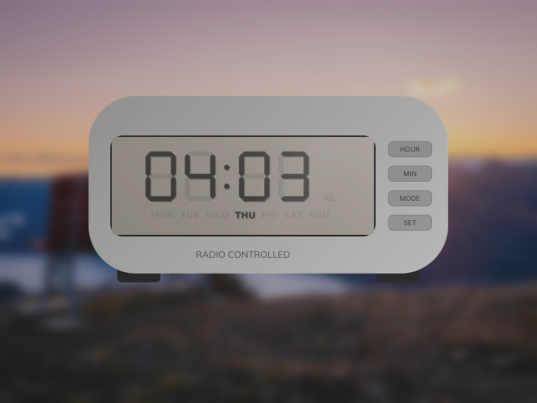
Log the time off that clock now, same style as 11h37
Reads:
4h03
